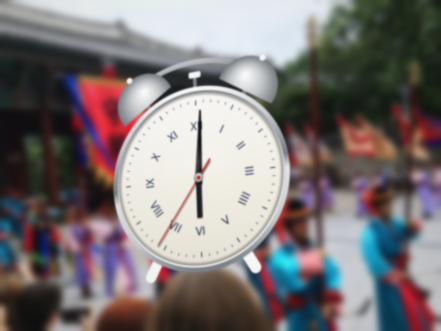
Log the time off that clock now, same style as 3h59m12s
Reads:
6h00m36s
